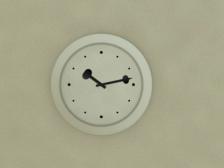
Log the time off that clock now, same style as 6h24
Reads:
10h13
